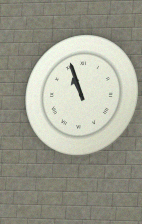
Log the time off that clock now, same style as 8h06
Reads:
10h56
